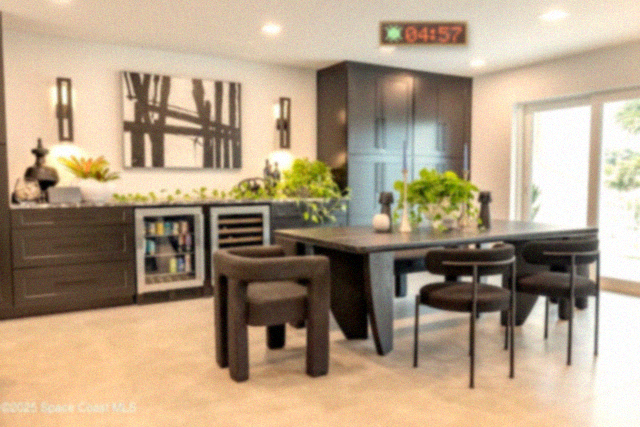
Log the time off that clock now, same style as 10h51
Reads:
4h57
